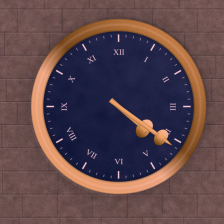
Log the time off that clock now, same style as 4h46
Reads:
4h21
